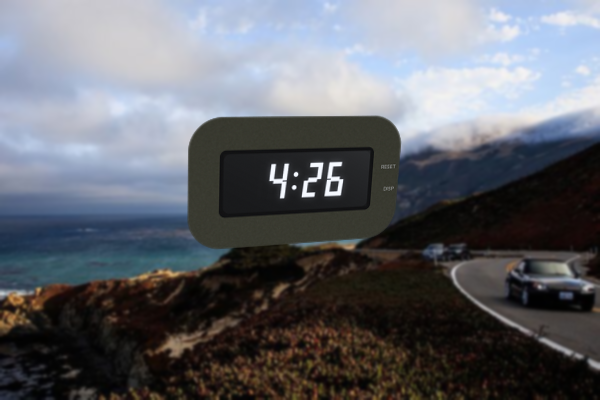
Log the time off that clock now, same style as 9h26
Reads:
4h26
